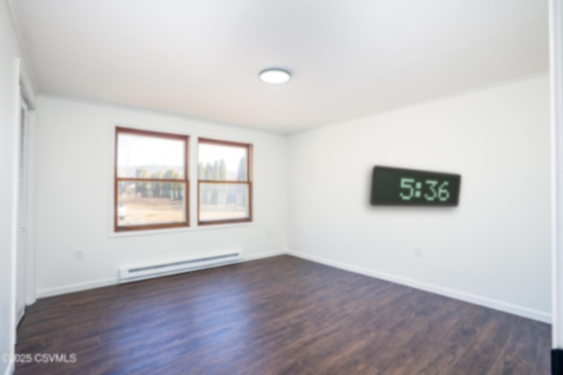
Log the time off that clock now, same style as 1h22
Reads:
5h36
